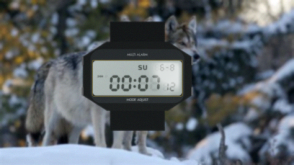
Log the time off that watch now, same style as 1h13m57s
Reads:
0h07m12s
